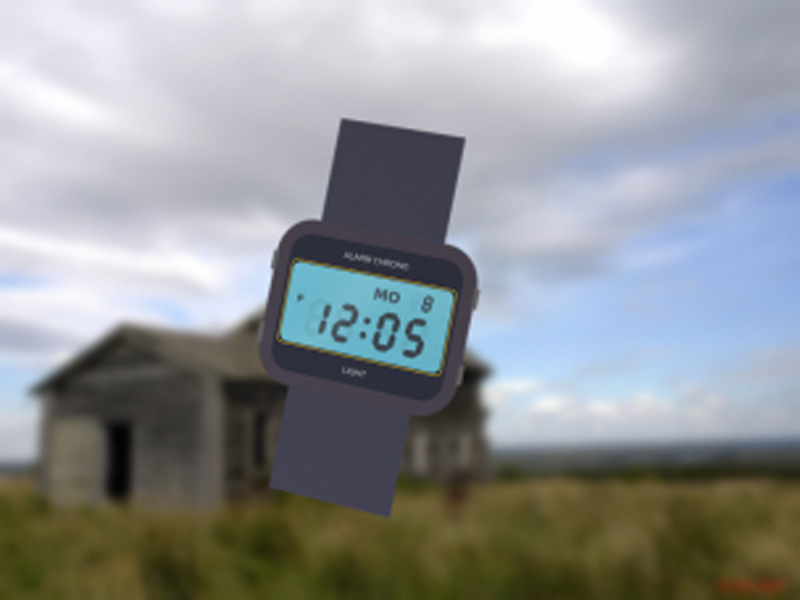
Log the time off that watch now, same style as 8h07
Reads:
12h05
